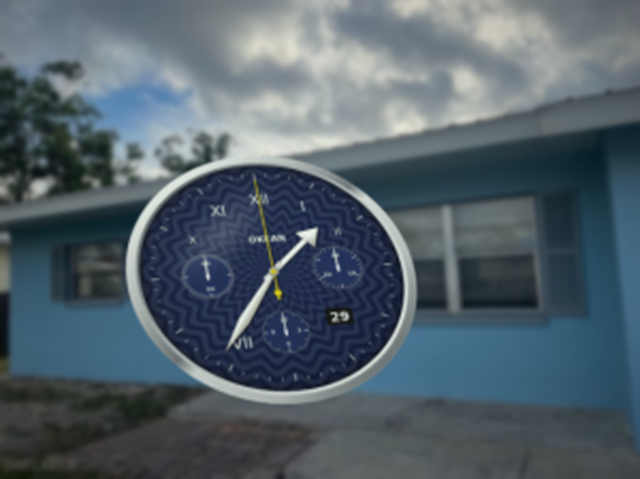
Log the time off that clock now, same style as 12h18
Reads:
1h36
